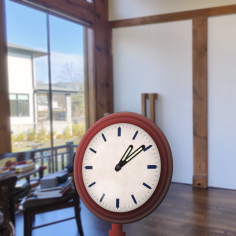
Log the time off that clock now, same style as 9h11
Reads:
1h09
